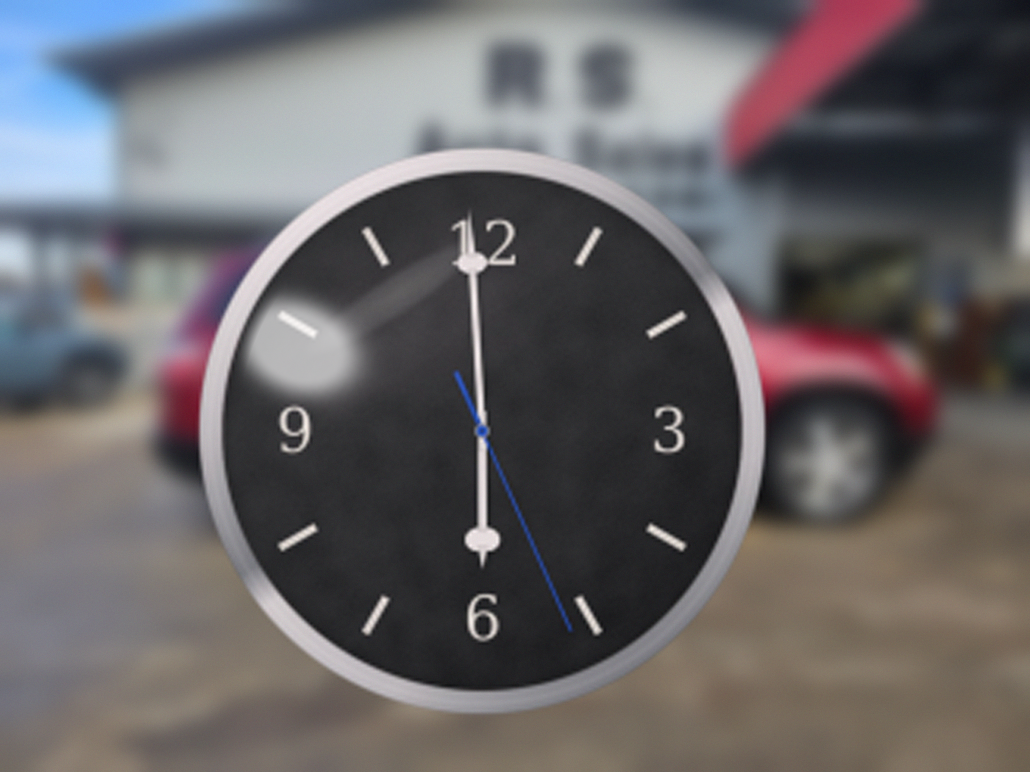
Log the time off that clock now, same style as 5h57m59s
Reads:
5h59m26s
